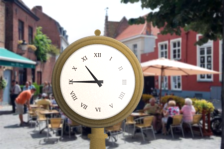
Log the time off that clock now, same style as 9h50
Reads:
10h45
